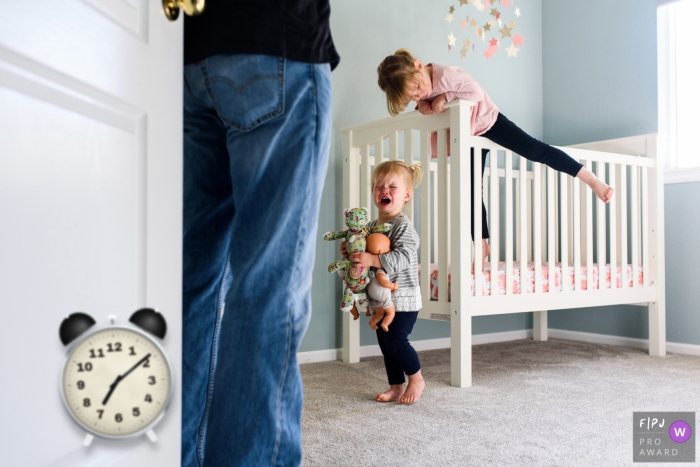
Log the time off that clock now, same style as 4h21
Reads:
7h09
